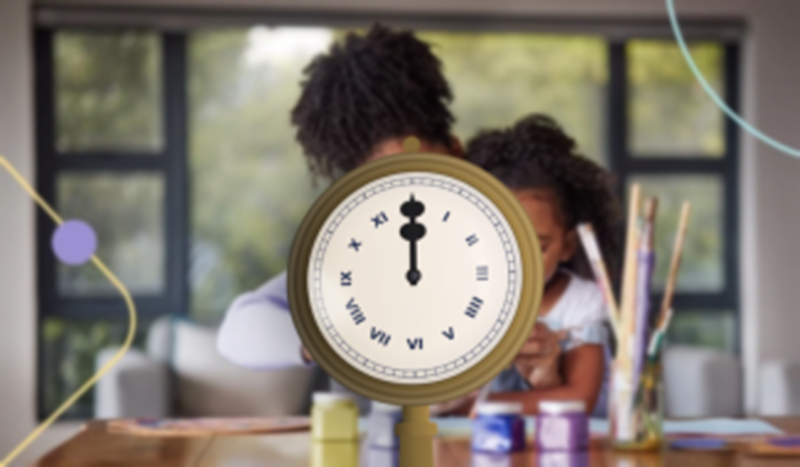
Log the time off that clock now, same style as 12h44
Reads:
12h00
